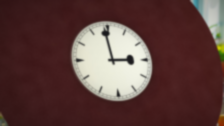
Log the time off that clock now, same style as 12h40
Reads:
2h59
